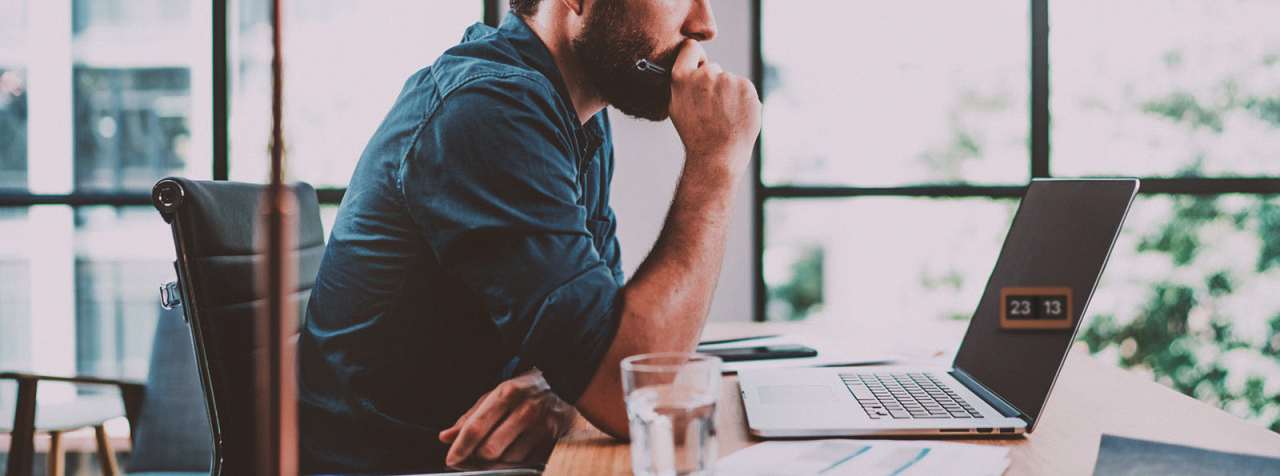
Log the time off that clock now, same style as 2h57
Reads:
23h13
